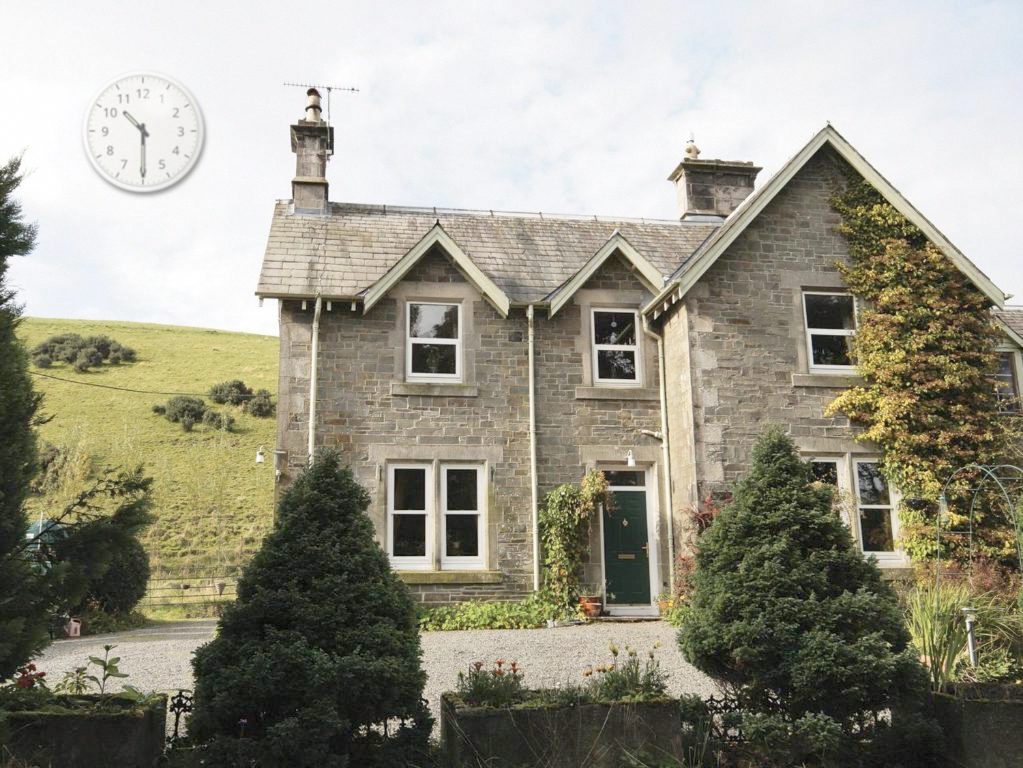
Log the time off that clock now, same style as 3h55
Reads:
10h30
